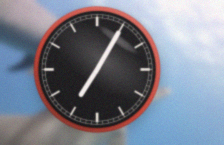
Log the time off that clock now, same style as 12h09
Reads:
7h05
